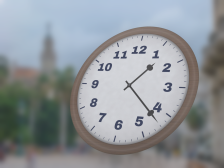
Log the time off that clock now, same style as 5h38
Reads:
1h22
